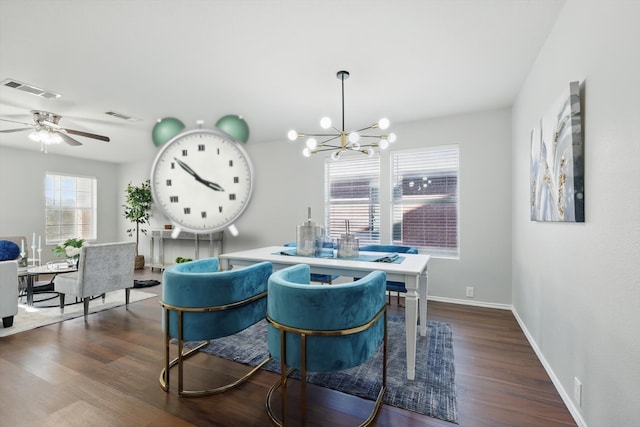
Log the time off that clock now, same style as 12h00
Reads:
3h52
